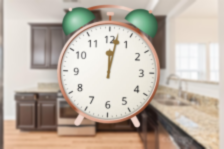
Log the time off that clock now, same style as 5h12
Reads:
12h02
